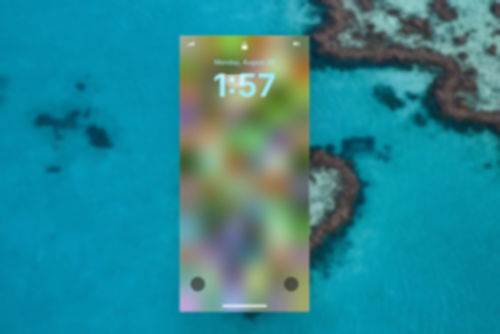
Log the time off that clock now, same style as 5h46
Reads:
1h57
